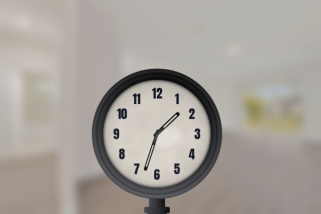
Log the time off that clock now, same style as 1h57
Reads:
1h33
